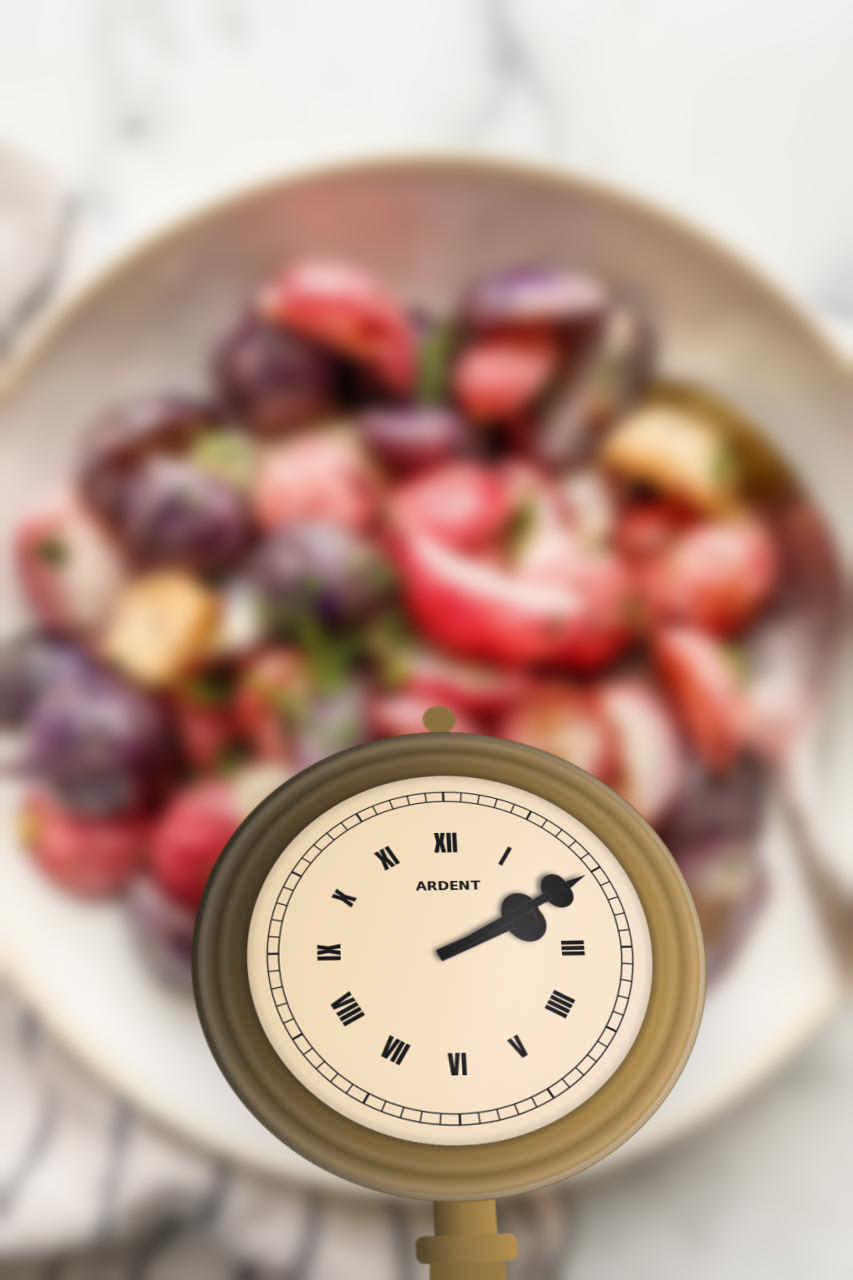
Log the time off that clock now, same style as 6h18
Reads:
2h10
